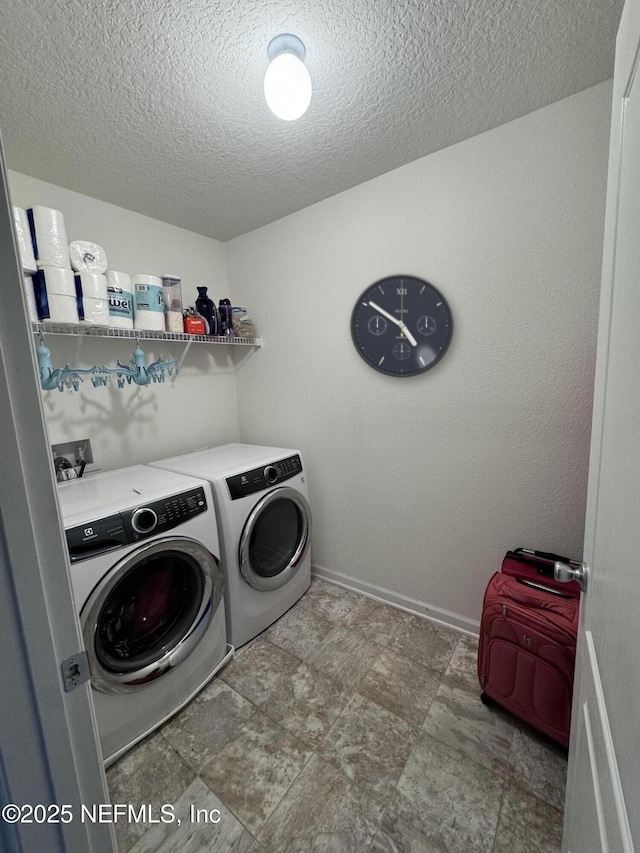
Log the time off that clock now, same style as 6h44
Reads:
4h51
